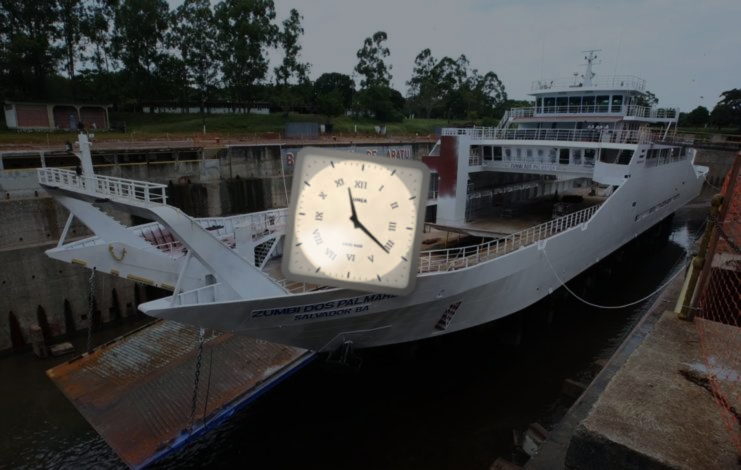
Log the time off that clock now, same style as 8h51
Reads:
11h21
